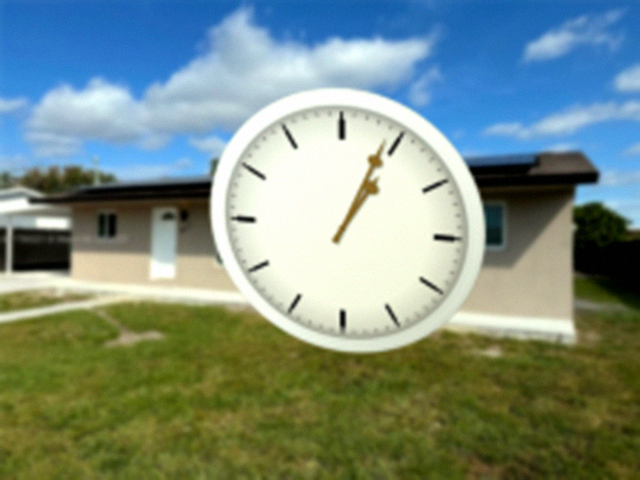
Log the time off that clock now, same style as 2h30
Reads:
1h04
